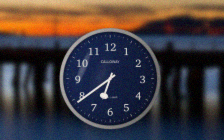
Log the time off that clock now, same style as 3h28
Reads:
6h39
